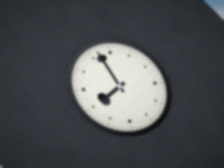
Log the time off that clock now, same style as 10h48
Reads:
7h57
